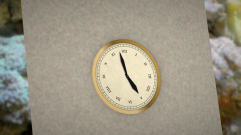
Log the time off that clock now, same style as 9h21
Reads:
4h58
